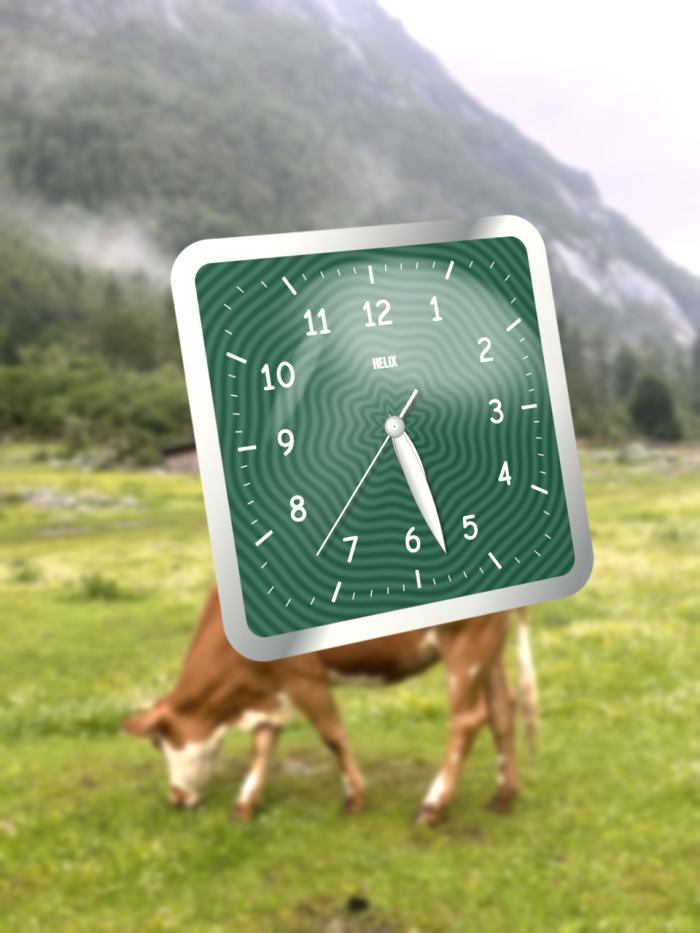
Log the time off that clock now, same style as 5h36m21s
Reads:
5h27m37s
